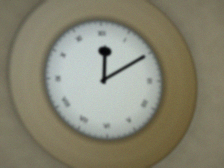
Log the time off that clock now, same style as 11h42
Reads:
12h10
